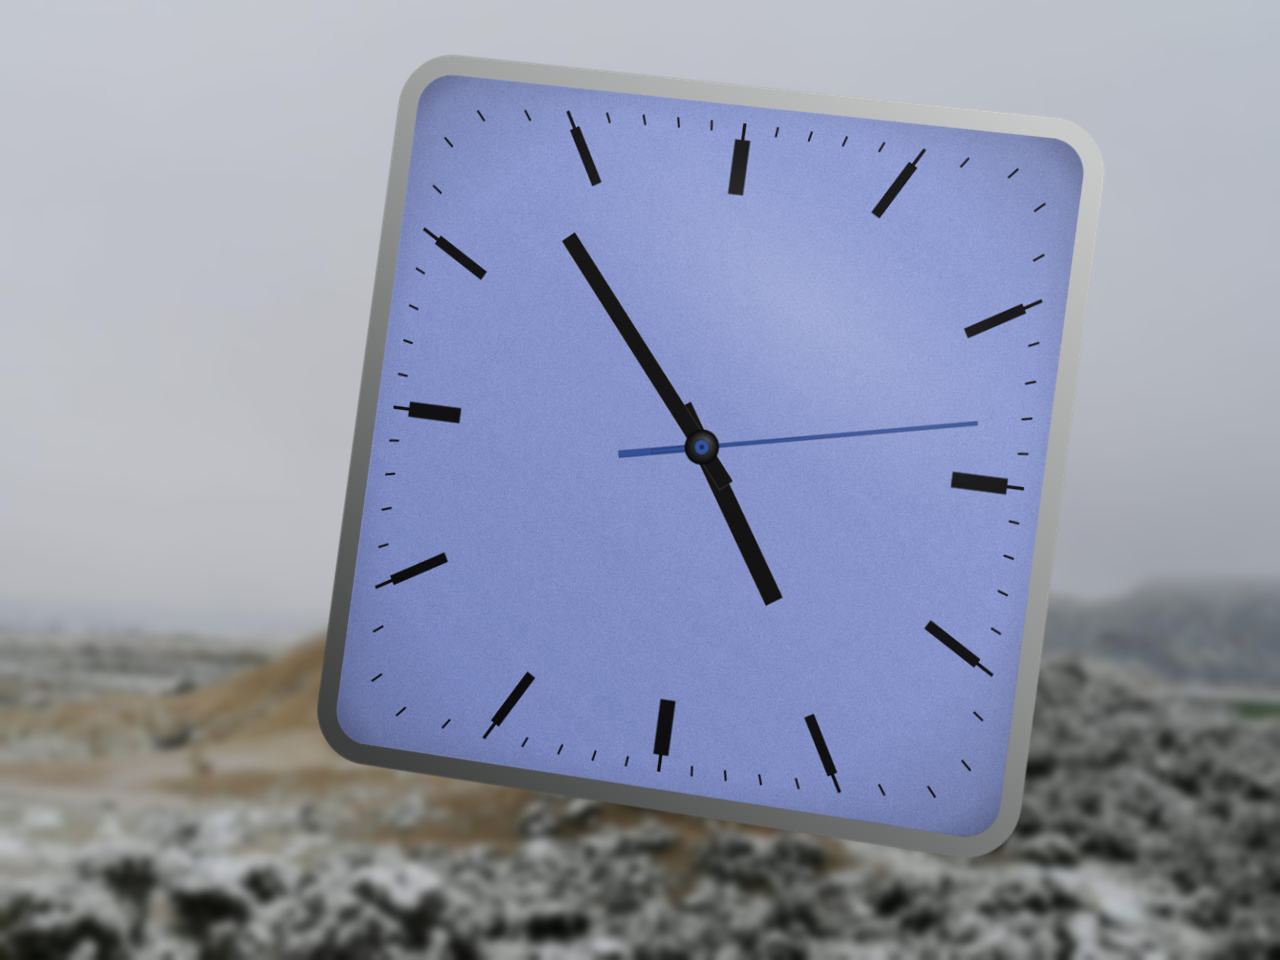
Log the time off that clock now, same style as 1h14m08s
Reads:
4h53m13s
